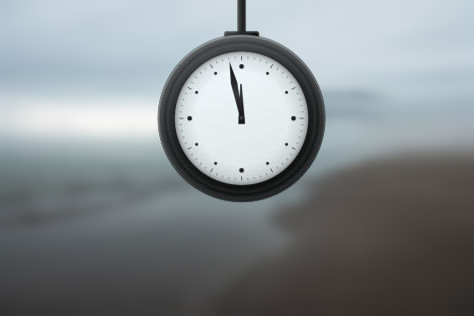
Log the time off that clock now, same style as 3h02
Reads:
11h58
